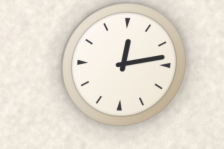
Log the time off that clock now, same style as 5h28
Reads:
12h13
